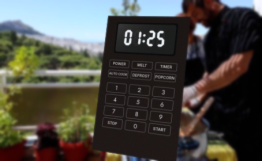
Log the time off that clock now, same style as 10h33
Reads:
1h25
